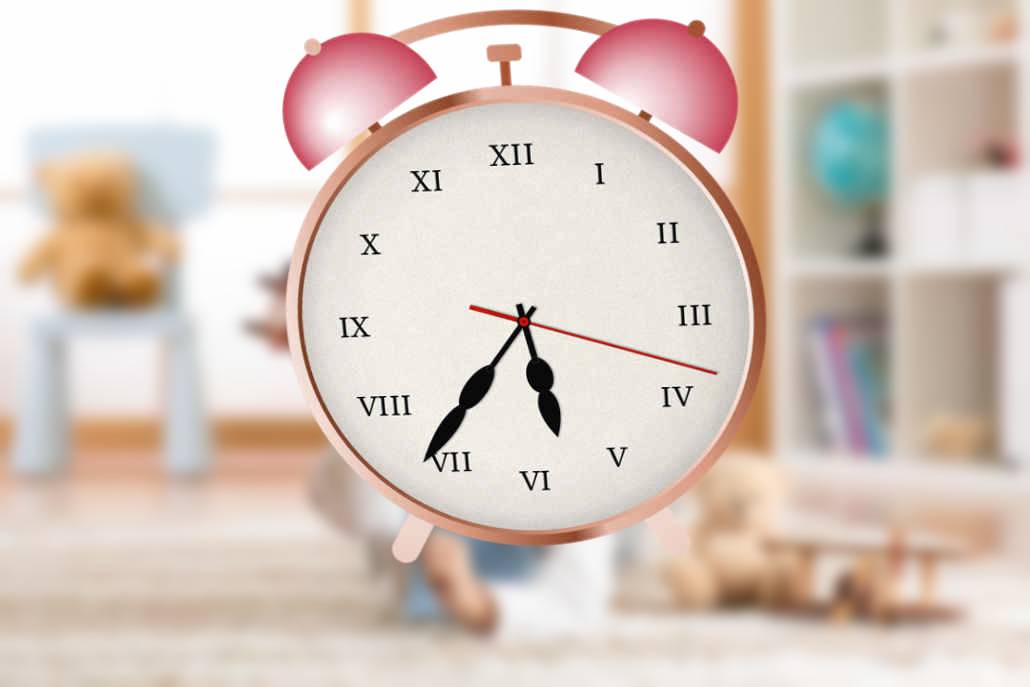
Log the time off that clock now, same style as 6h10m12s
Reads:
5h36m18s
